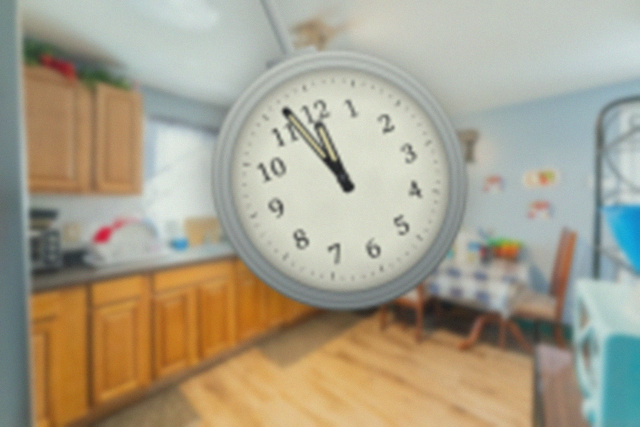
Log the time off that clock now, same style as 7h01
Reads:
11h57
